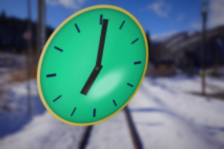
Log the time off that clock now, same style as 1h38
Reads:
7h01
